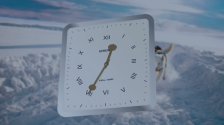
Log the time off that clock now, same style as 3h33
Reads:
12h35
